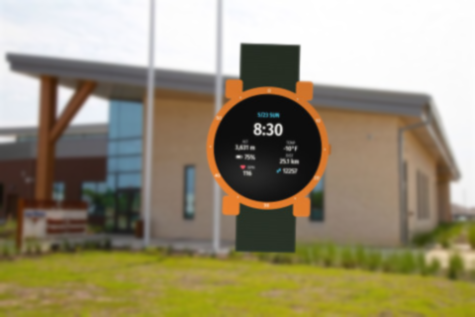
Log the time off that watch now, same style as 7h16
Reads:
8h30
